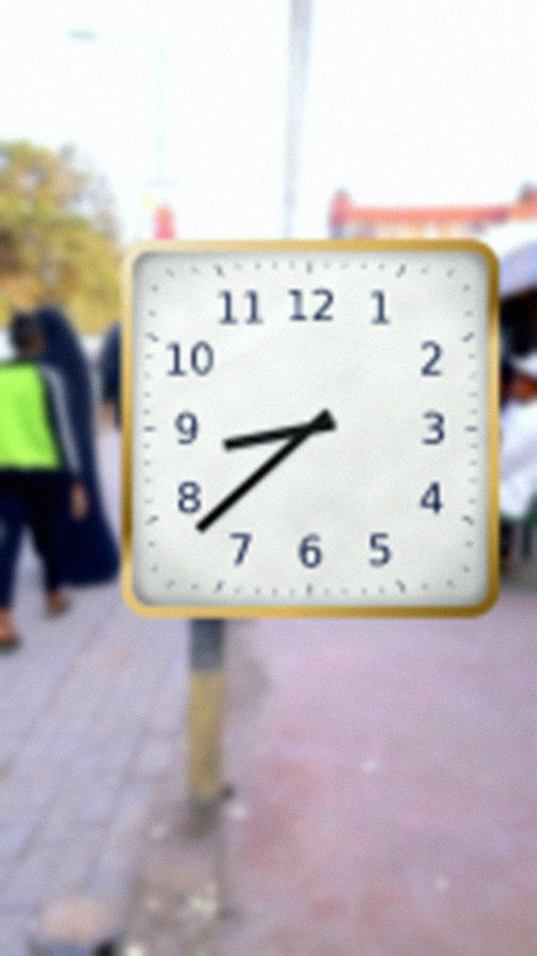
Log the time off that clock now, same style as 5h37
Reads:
8h38
